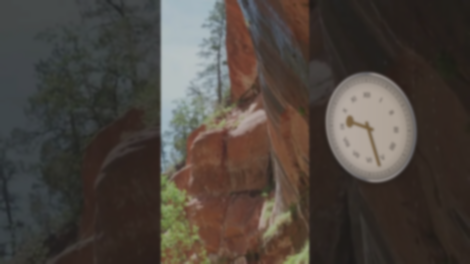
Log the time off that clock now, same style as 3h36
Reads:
9h27
